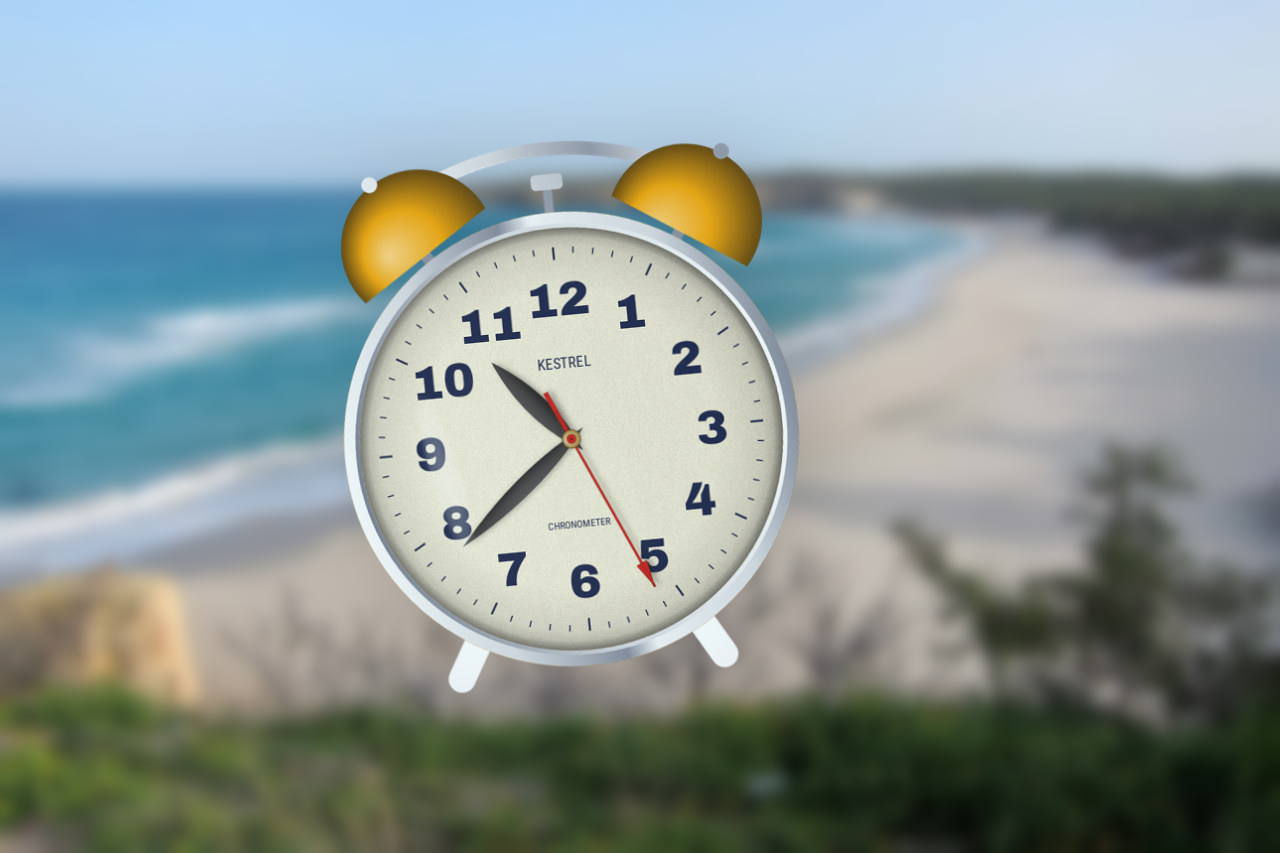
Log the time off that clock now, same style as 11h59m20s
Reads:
10h38m26s
